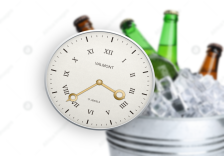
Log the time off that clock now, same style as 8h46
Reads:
3h37
